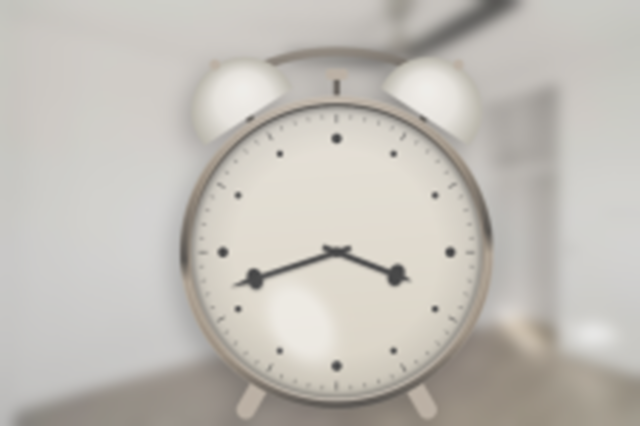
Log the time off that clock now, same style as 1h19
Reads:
3h42
